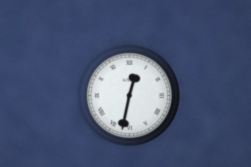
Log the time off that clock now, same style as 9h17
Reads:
12h32
